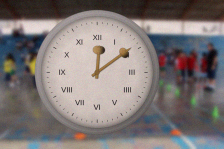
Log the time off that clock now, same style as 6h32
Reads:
12h09
